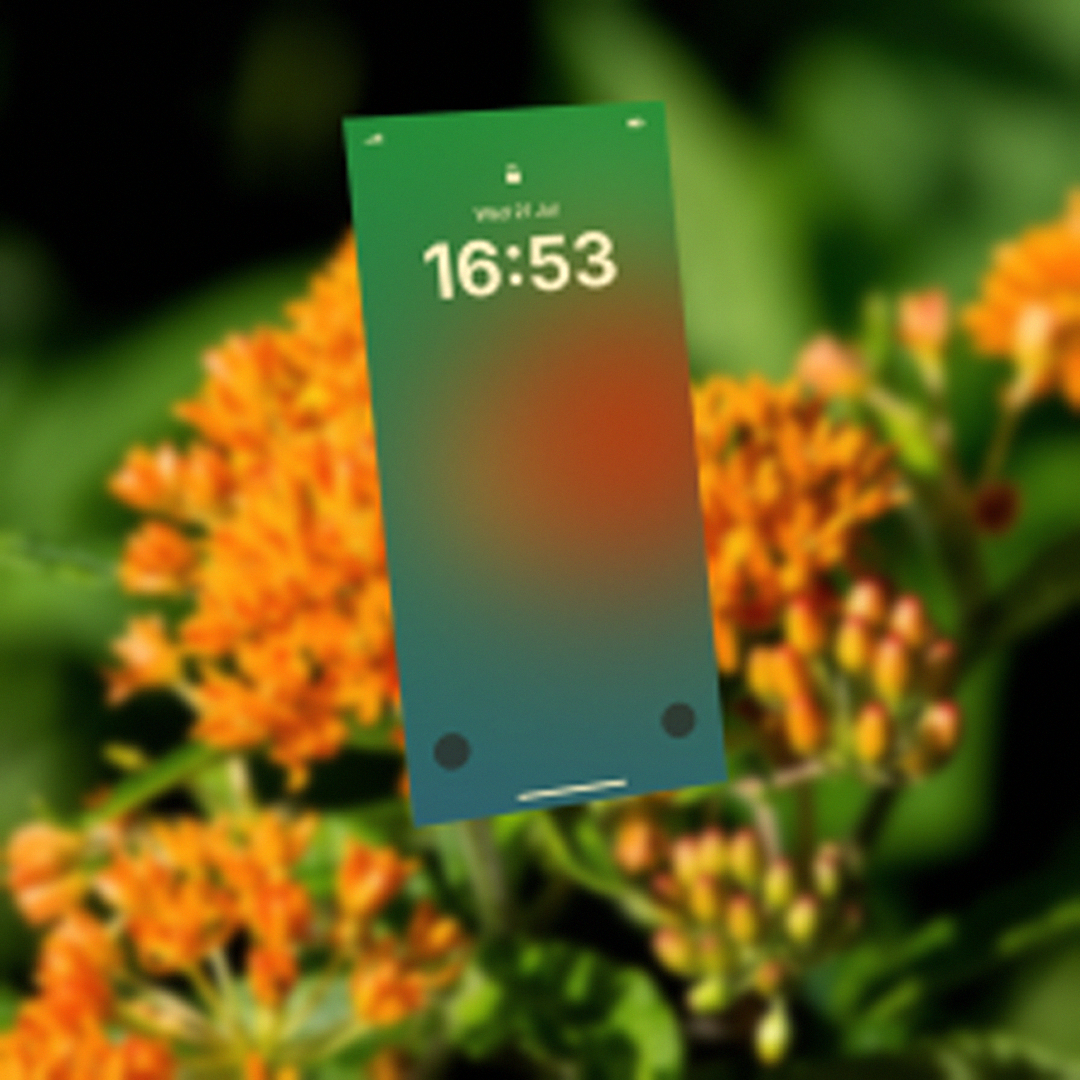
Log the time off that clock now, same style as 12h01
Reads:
16h53
